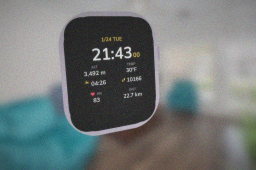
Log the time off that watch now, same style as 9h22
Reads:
21h43
